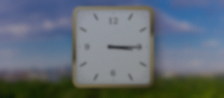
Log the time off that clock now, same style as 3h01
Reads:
3h15
